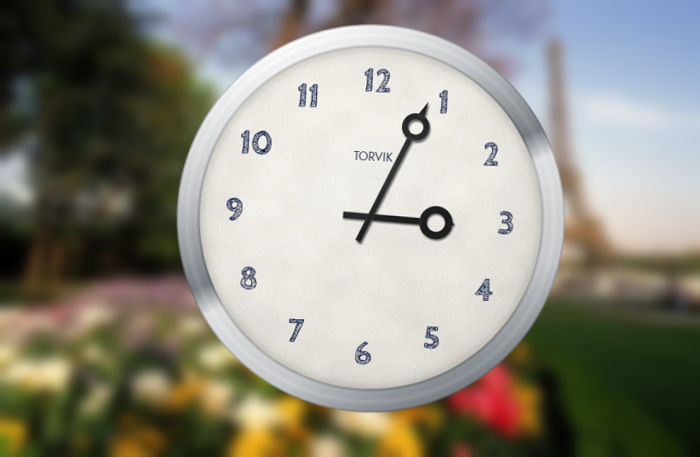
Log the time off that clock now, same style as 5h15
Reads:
3h04
